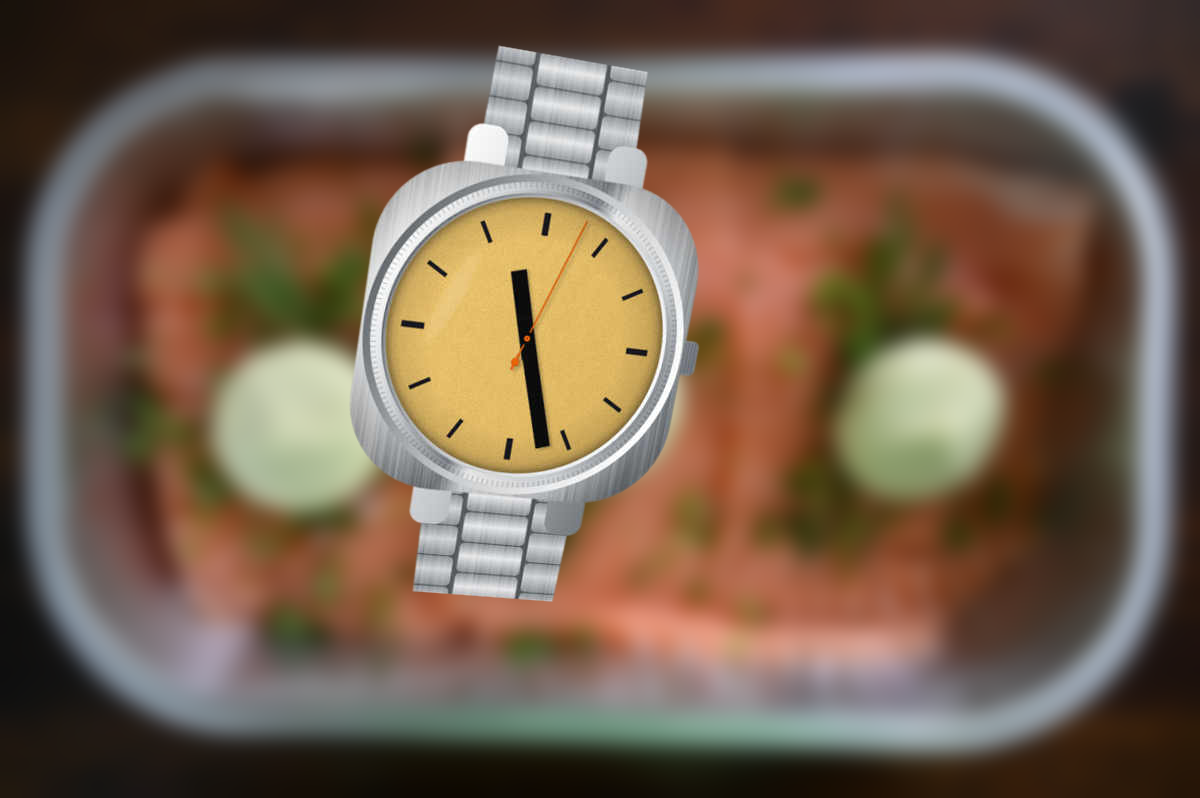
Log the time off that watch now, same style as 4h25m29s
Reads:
11h27m03s
